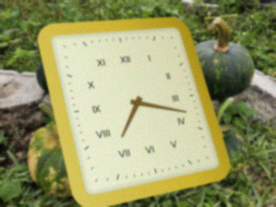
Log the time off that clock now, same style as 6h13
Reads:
7h18
